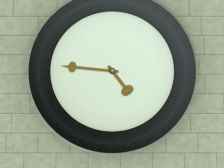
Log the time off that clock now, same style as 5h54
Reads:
4h46
